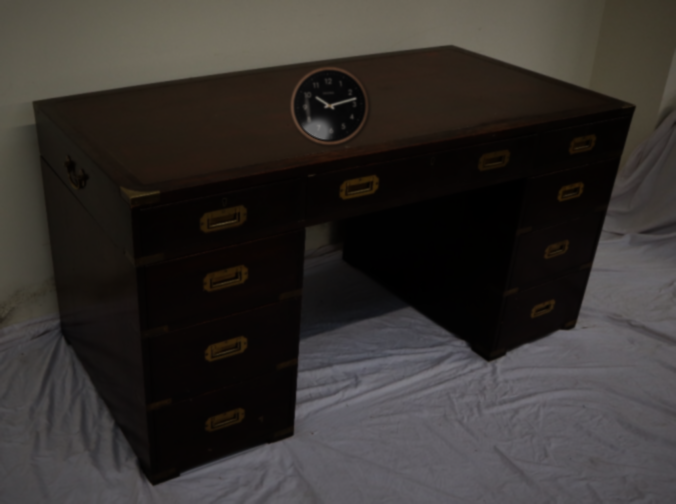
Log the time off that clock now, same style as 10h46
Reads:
10h13
